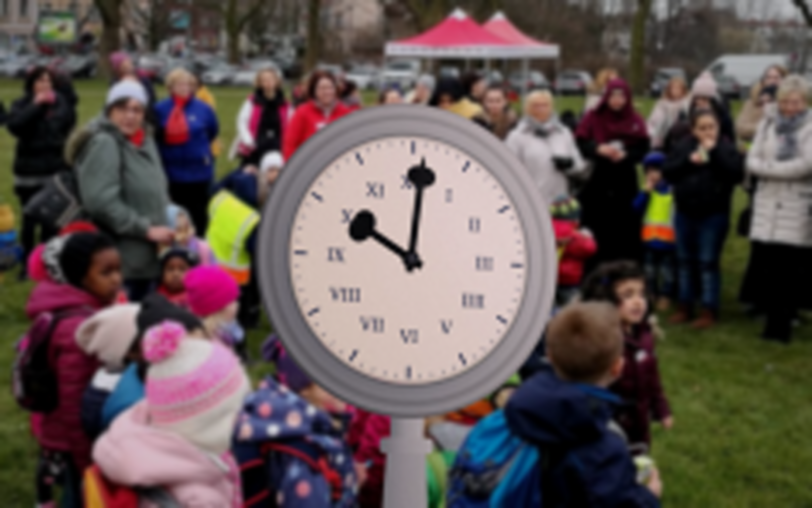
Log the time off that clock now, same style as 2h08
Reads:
10h01
